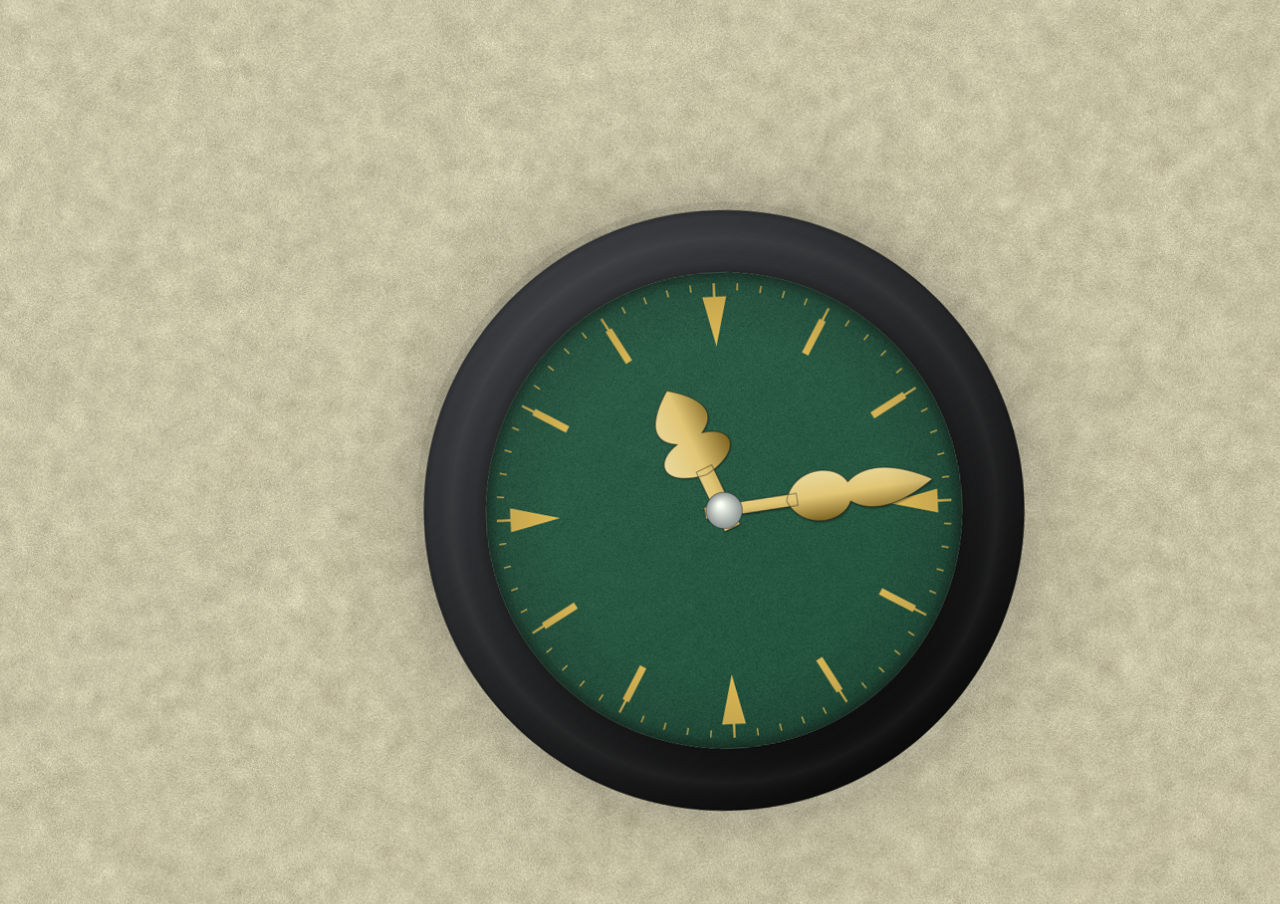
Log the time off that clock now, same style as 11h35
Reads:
11h14
